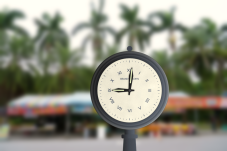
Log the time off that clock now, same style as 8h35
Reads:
9h01
